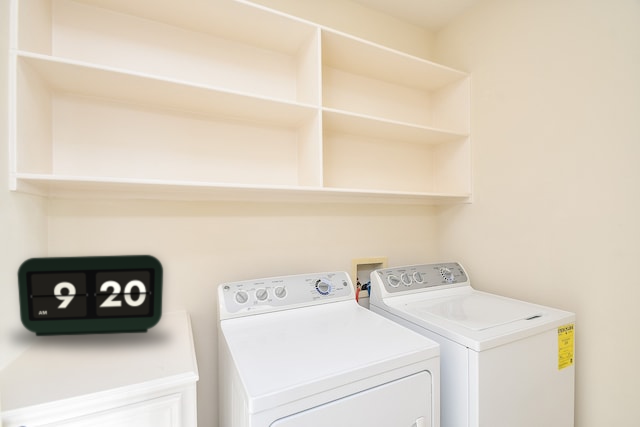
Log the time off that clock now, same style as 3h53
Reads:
9h20
